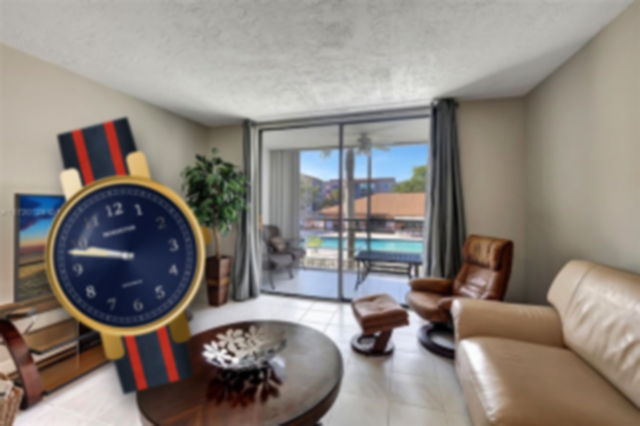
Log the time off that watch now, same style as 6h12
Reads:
9h48
